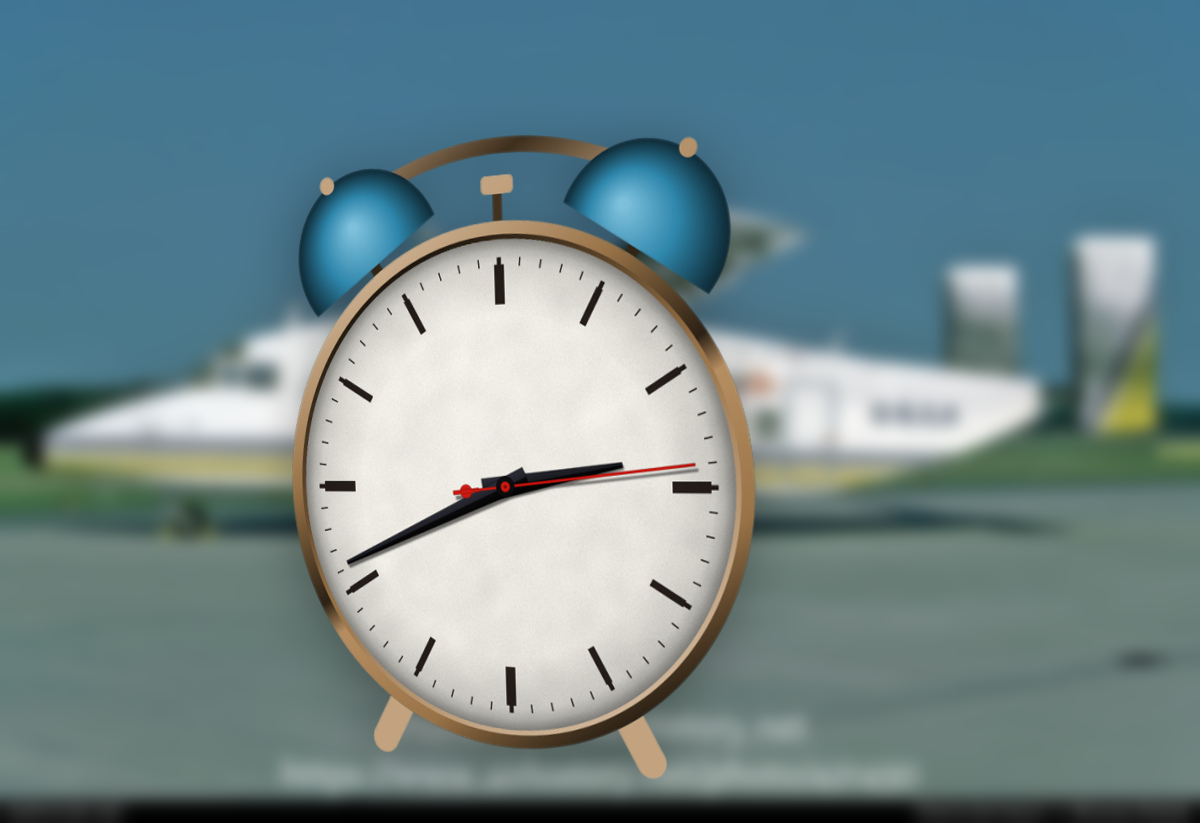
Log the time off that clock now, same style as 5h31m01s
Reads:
2h41m14s
